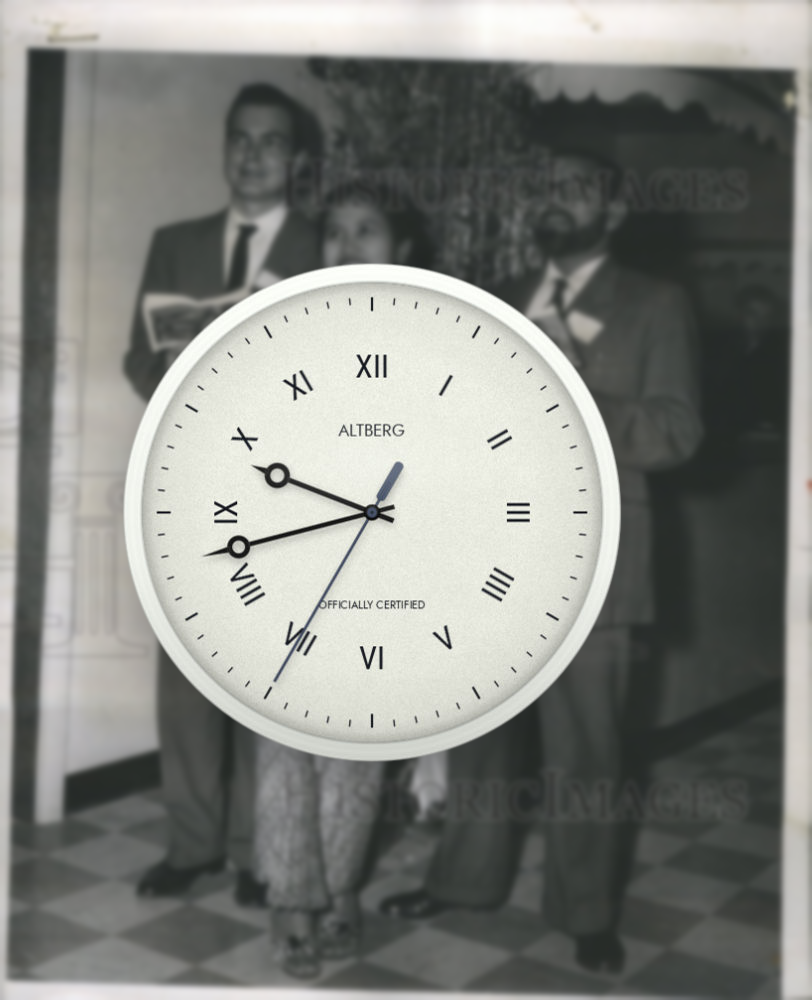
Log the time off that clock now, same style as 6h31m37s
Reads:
9h42m35s
